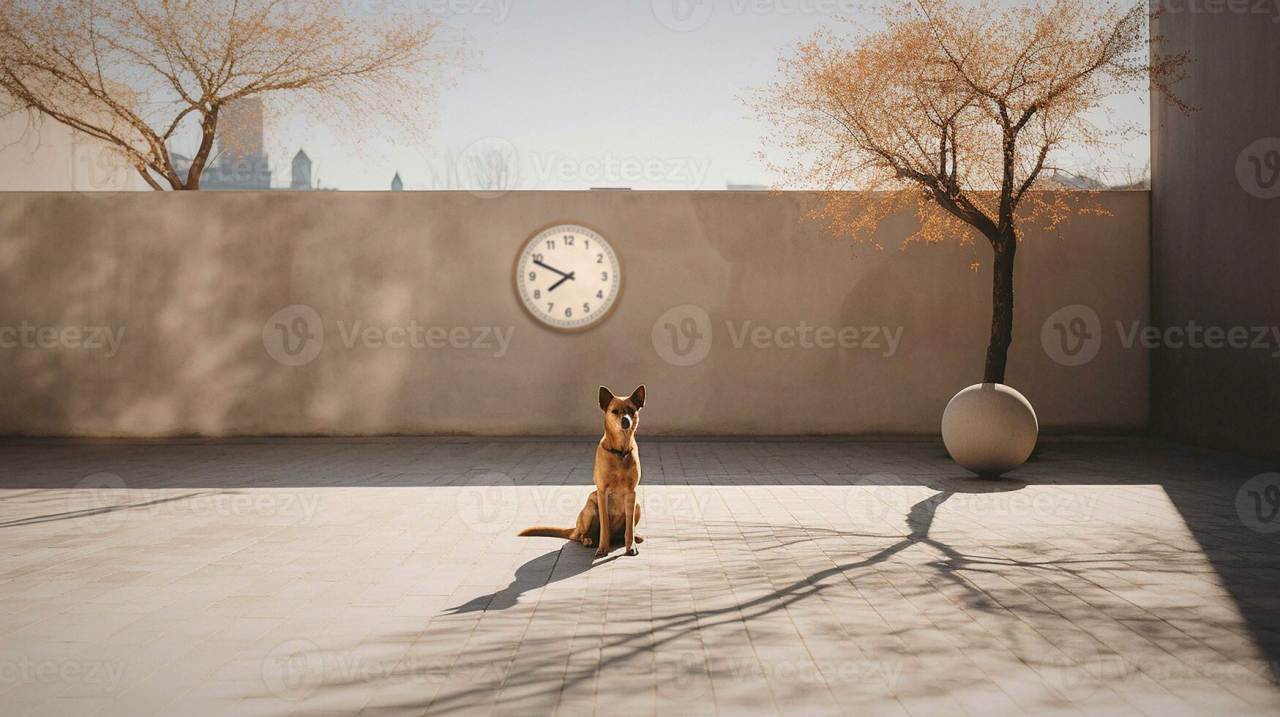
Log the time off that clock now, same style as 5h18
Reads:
7h49
